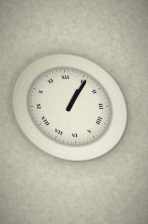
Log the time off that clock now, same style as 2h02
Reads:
1h06
